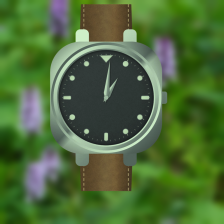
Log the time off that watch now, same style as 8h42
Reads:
1h01
